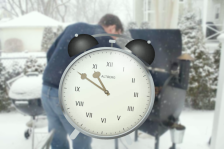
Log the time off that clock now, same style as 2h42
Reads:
10h50
